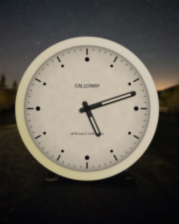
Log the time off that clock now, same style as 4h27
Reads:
5h12
